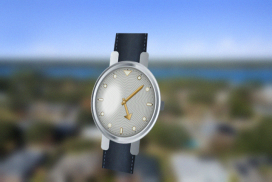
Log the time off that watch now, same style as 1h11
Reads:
5h08
